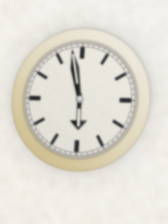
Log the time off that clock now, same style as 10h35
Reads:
5h58
